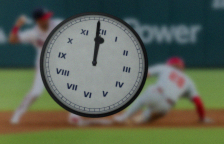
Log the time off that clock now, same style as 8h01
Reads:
11h59
